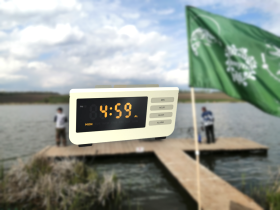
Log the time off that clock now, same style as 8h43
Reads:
4h59
